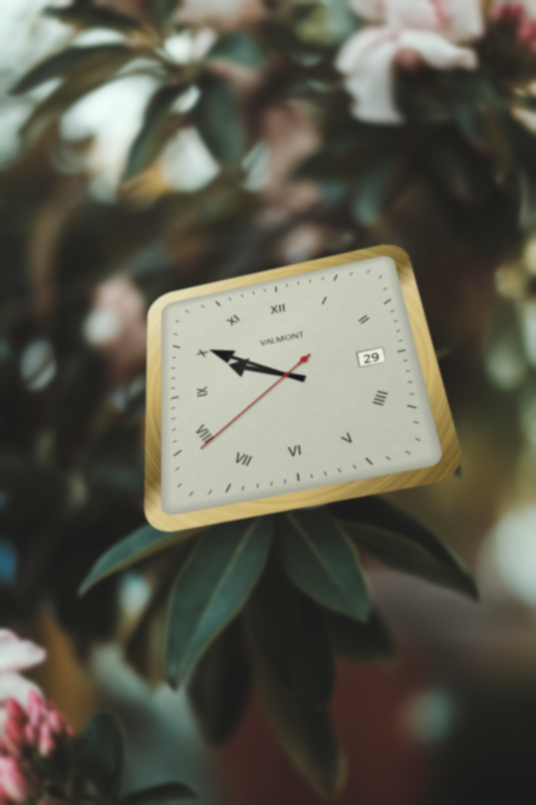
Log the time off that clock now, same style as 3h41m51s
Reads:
9h50m39s
